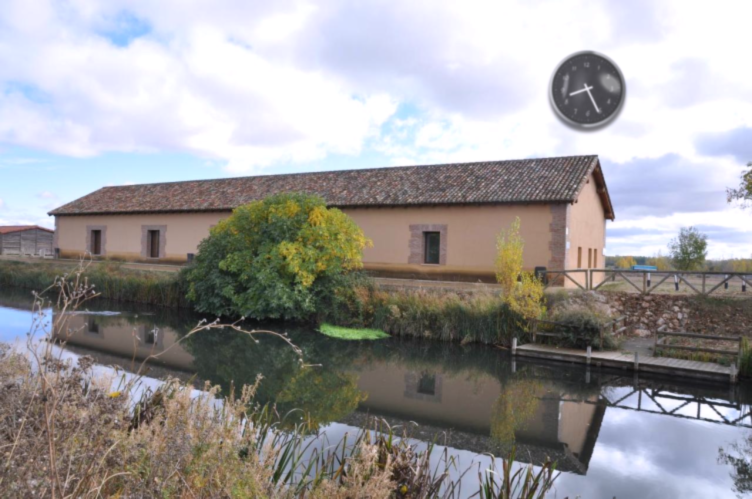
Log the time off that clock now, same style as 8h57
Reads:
8h26
